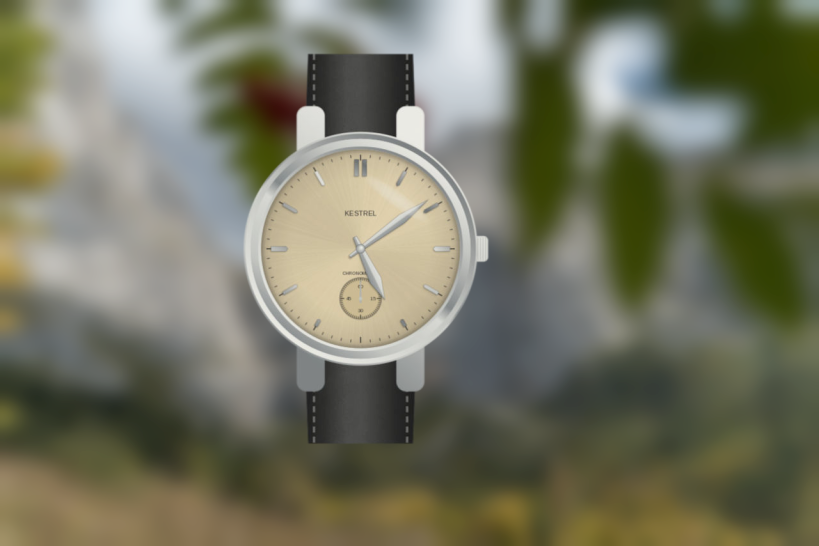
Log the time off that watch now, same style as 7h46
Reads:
5h09
